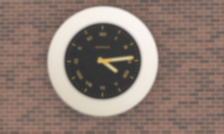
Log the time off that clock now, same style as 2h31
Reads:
4h14
